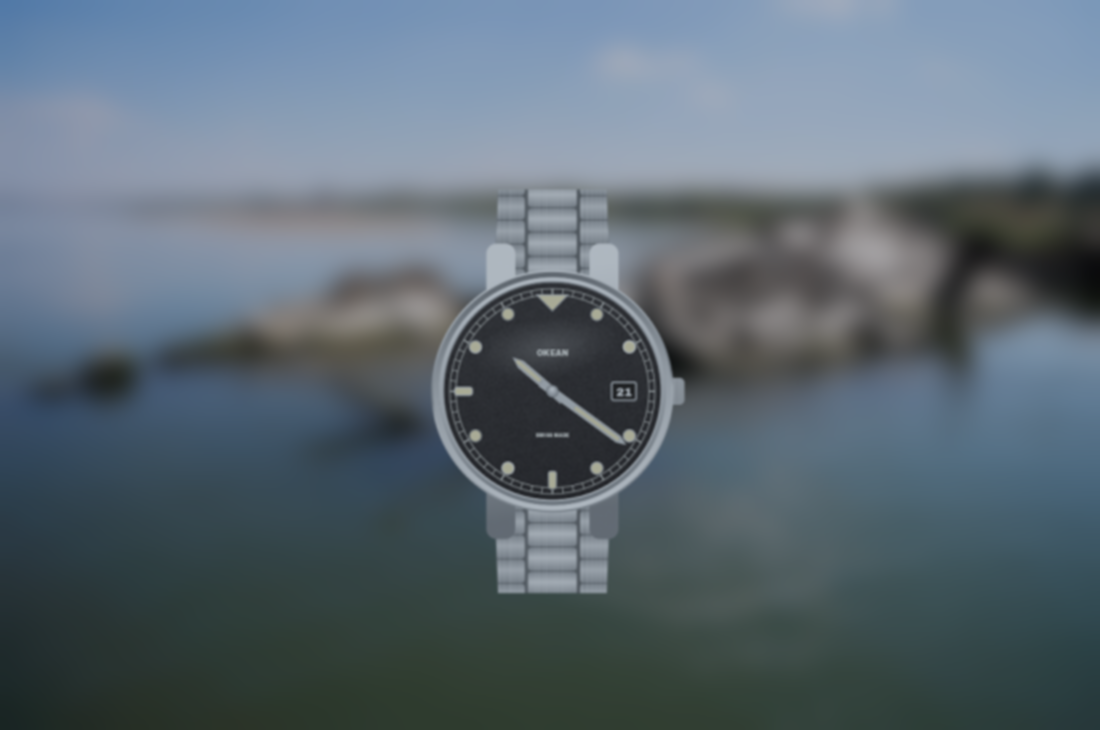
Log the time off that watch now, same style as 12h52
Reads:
10h21
